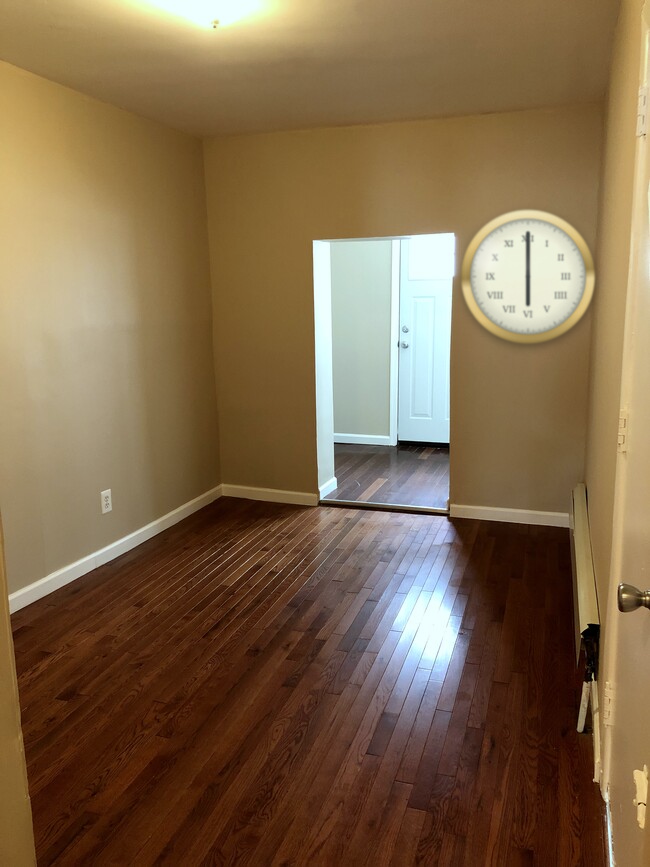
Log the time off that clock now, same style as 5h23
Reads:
6h00
